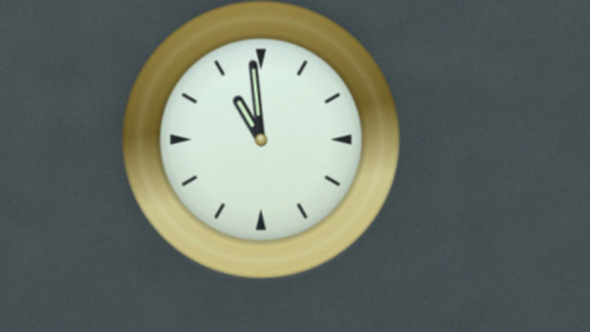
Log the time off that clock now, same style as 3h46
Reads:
10h59
